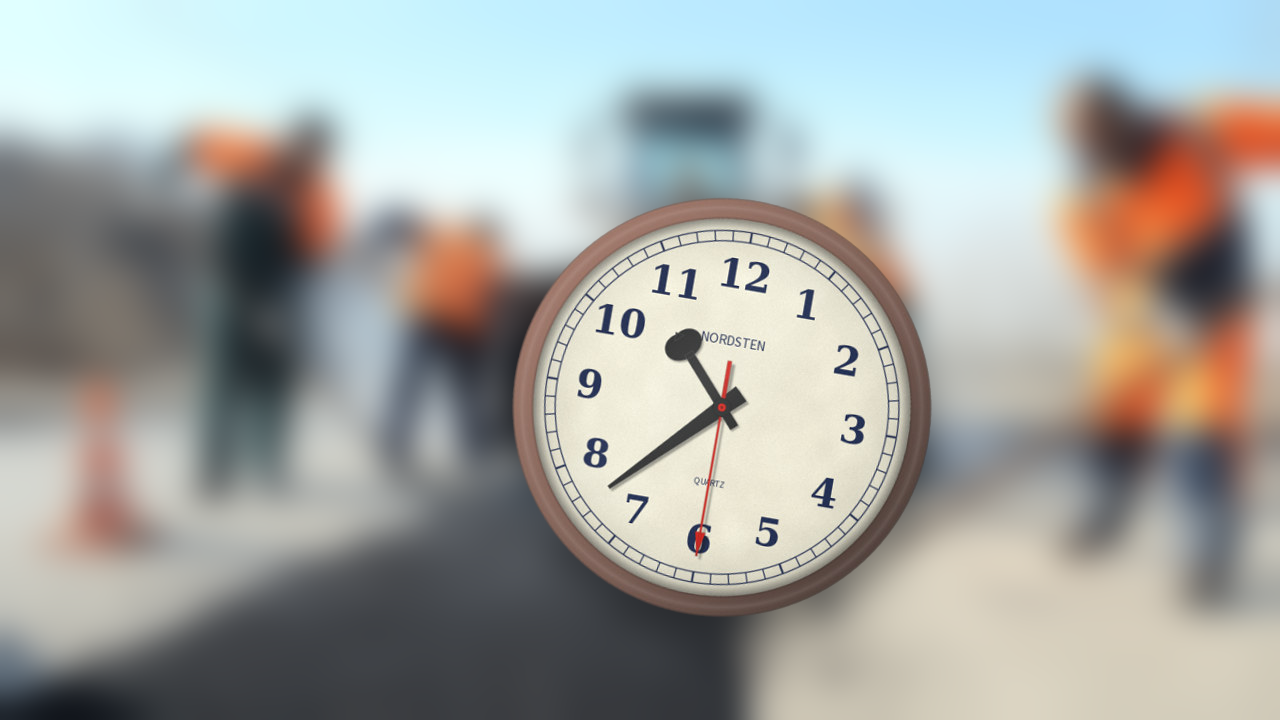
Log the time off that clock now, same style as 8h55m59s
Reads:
10h37m30s
